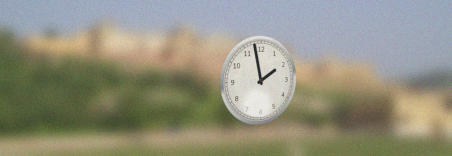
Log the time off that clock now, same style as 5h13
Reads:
1h58
